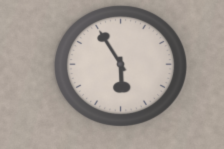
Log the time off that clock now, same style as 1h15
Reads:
5h55
